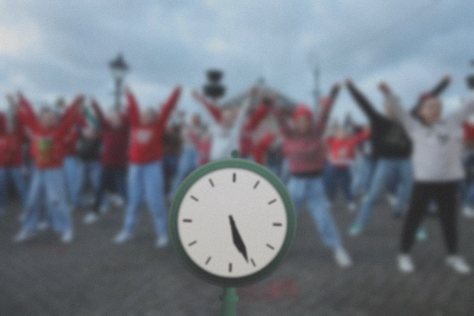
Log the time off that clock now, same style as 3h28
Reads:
5h26
